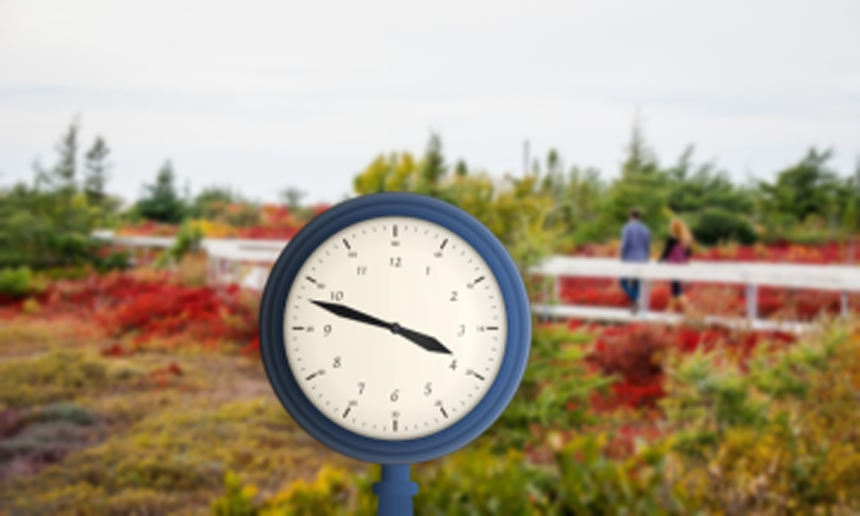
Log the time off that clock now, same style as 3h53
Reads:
3h48
